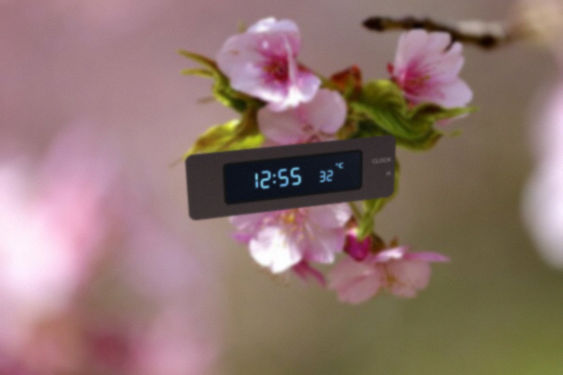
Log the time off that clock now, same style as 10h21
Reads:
12h55
